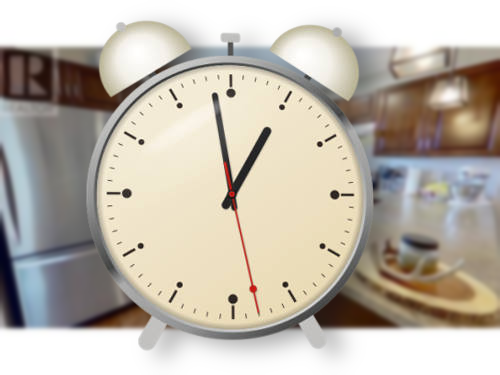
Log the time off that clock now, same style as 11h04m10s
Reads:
12h58m28s
